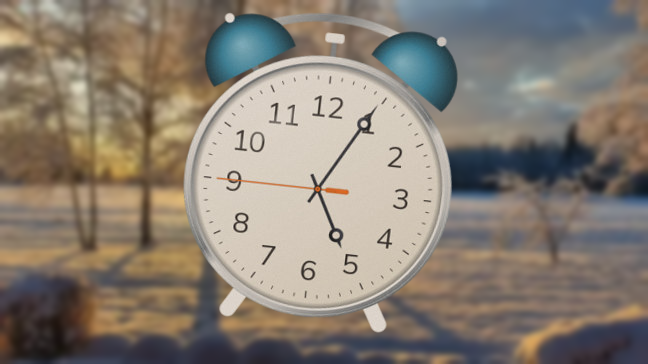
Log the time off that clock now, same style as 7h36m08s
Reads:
5h04m45s
